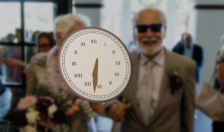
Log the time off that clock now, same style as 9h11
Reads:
6h32
